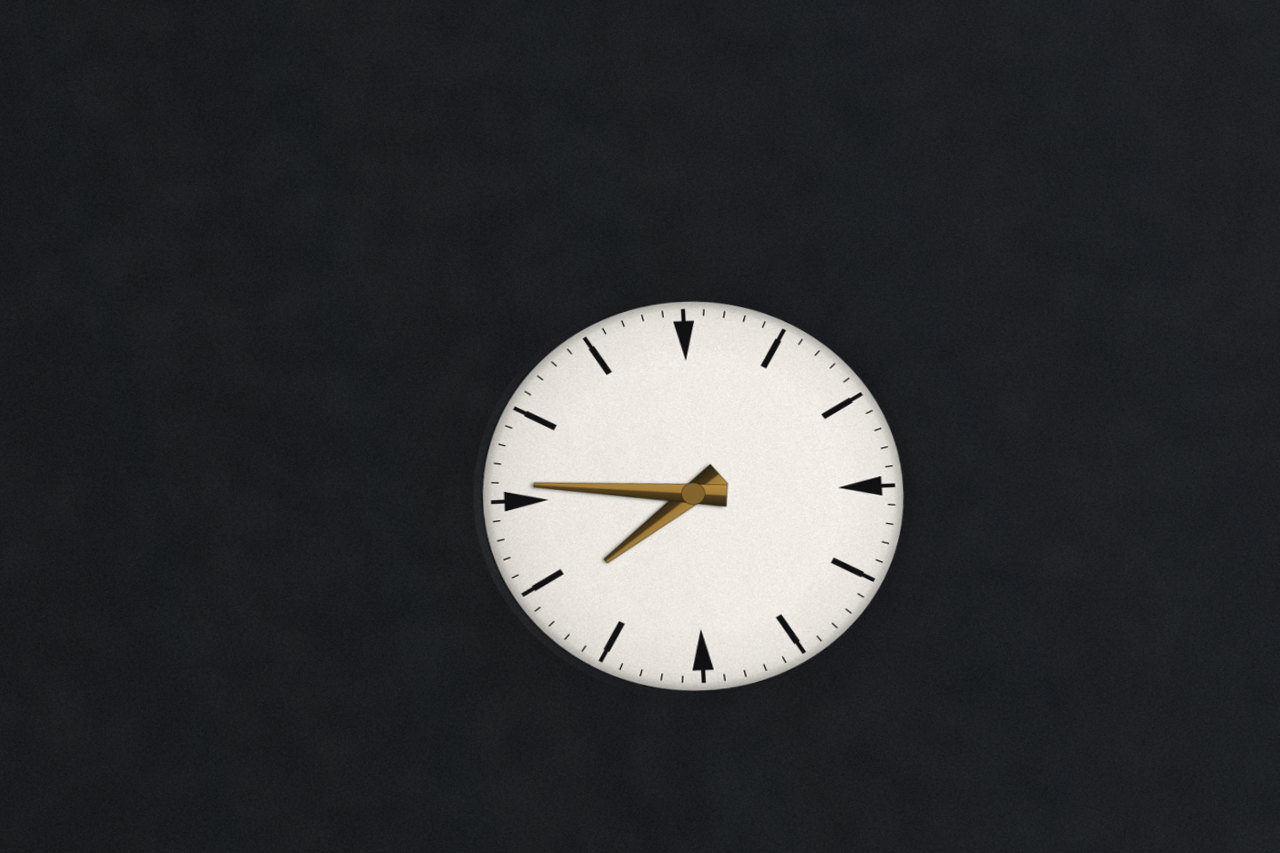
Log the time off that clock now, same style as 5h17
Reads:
7h46
